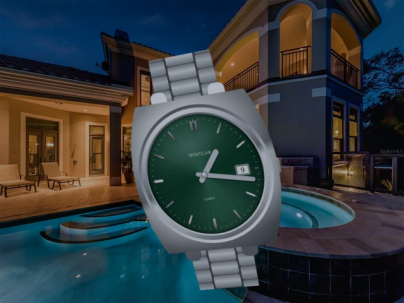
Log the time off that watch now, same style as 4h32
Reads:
1h17
